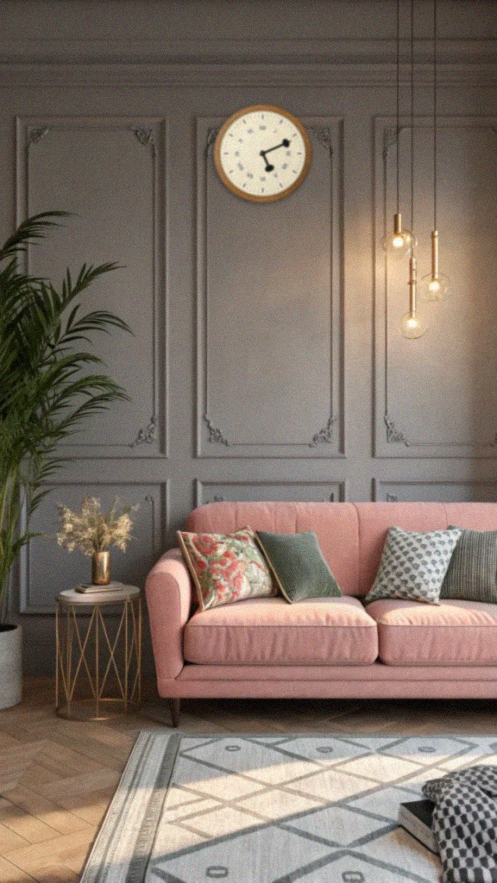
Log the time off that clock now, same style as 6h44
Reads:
5h11
